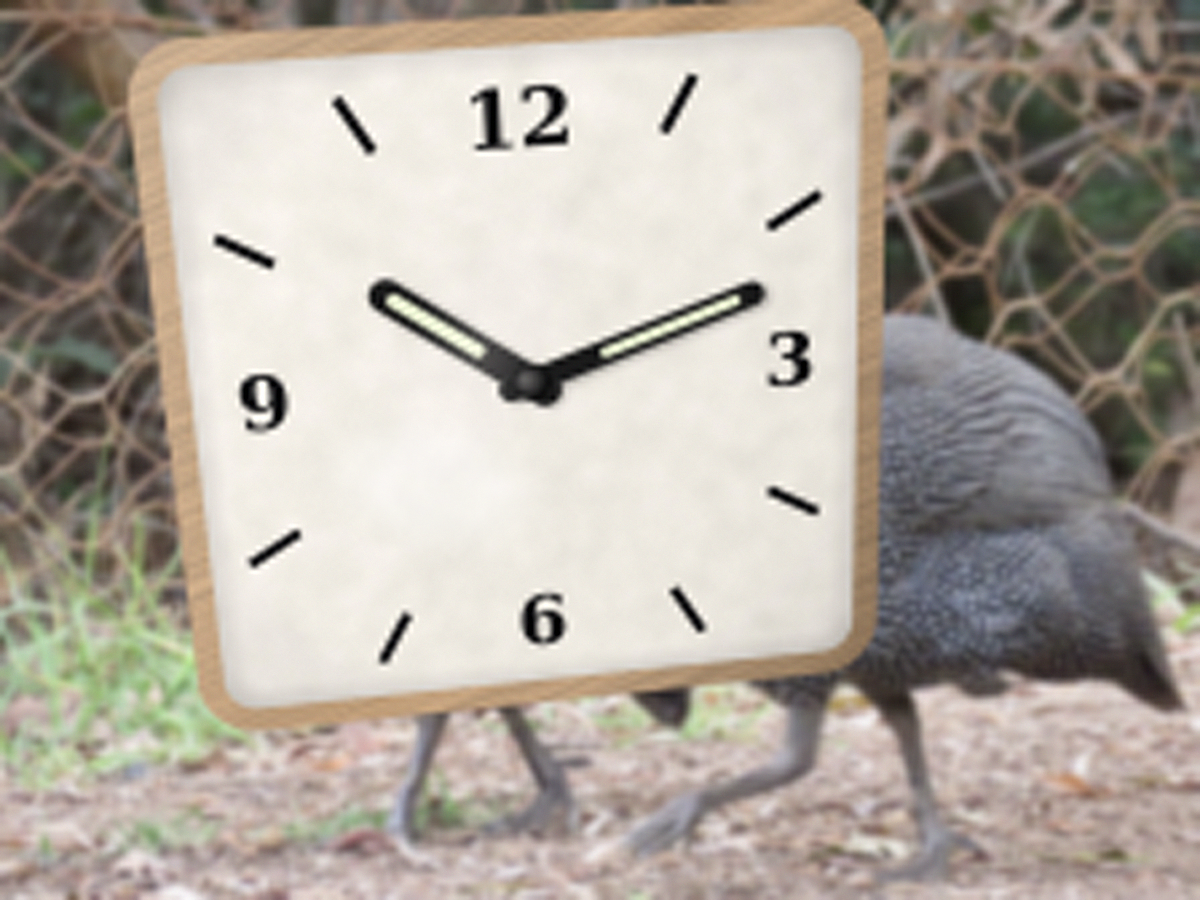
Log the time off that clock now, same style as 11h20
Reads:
10h12
